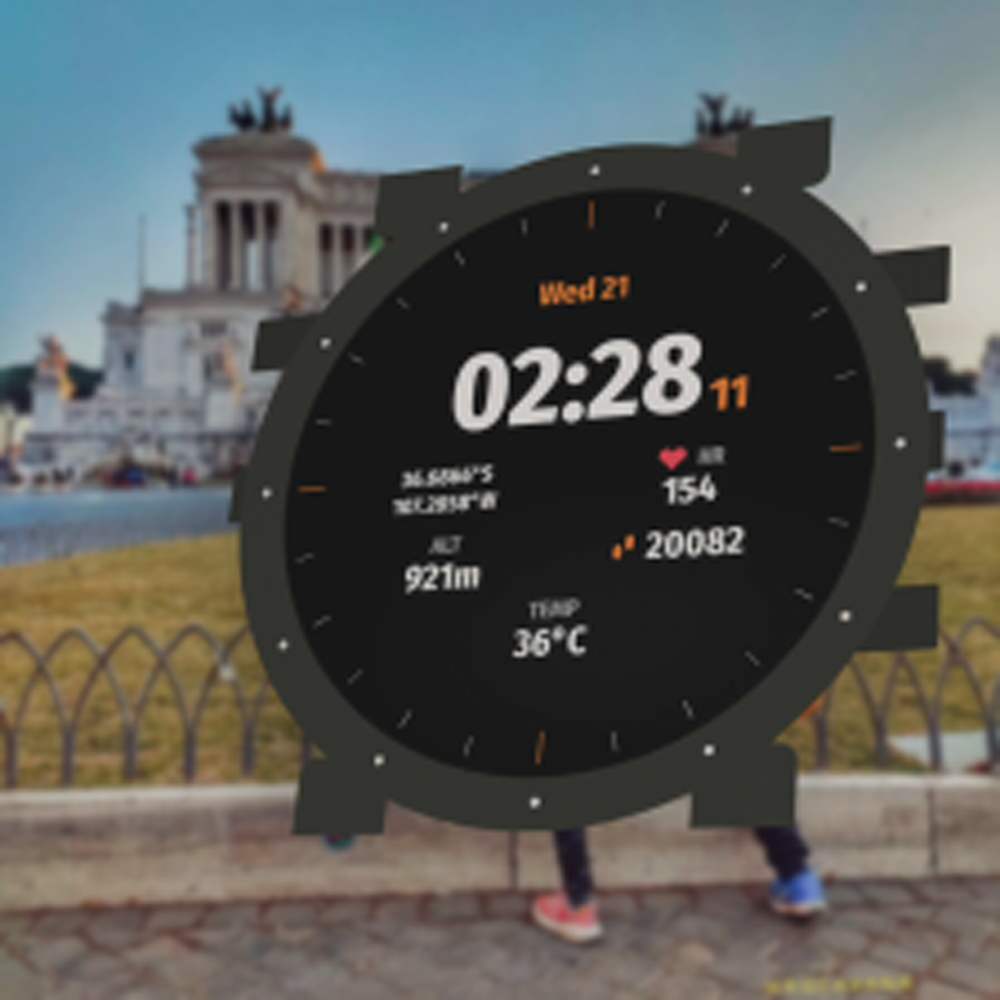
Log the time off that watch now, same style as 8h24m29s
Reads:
2h28m11s
